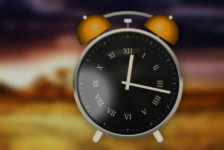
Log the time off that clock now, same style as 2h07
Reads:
12h17
